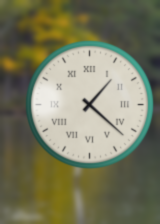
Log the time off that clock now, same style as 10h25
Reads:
1h22
